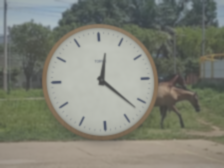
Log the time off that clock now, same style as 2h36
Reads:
12h22
